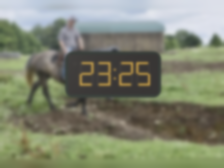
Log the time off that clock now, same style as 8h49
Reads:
23h25
